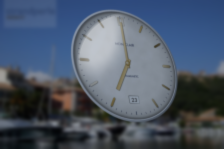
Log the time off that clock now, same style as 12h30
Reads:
7h00
